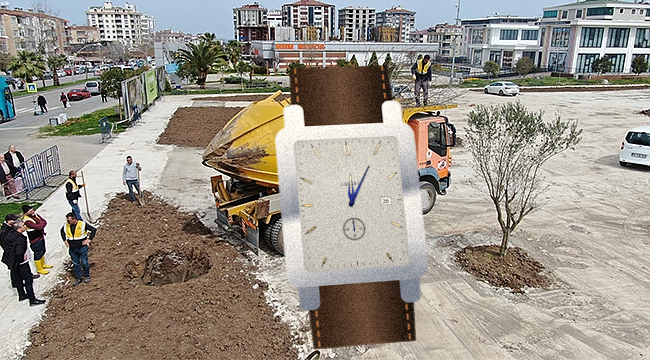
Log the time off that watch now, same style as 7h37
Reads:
12h05
